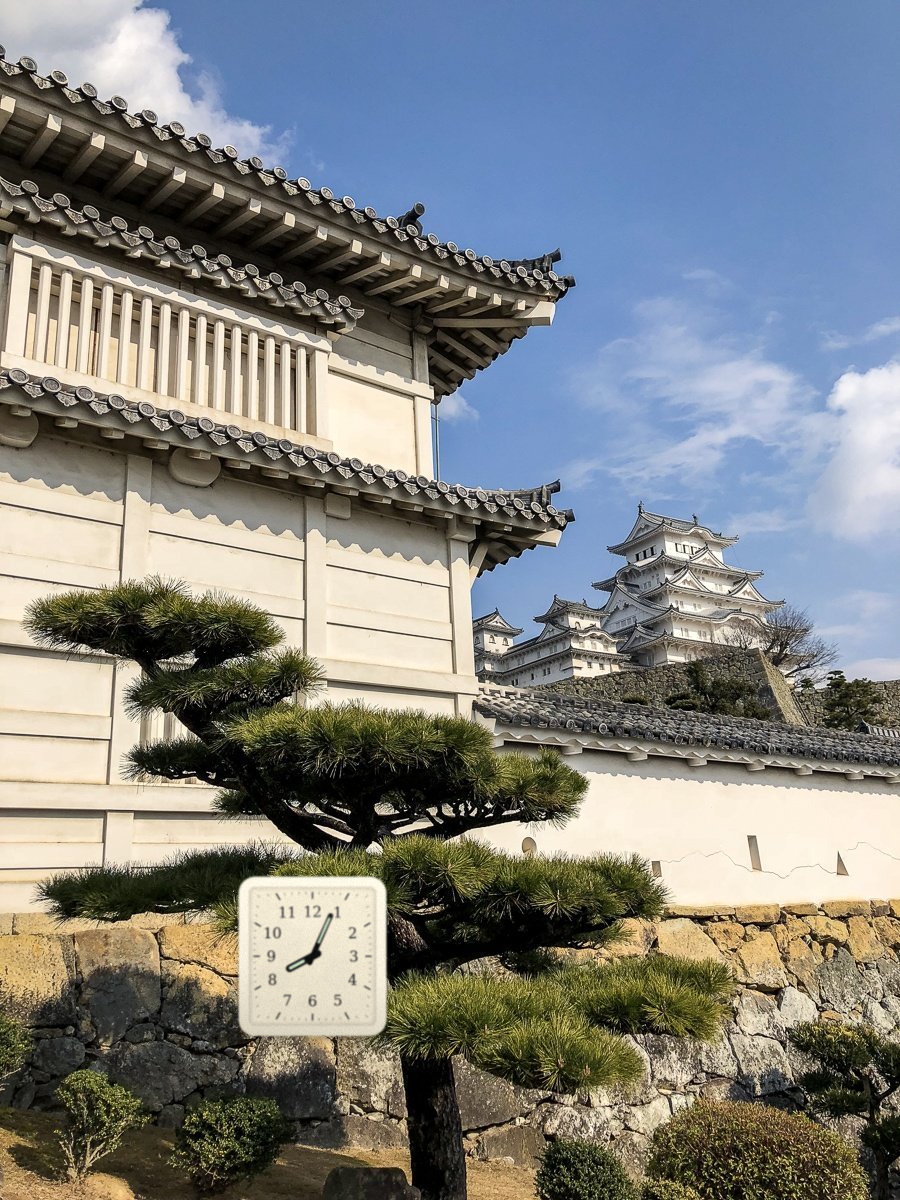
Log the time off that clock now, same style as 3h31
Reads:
8h04
